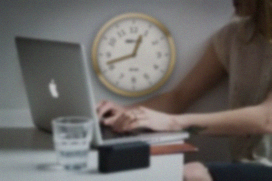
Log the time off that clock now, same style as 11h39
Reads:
12h42
